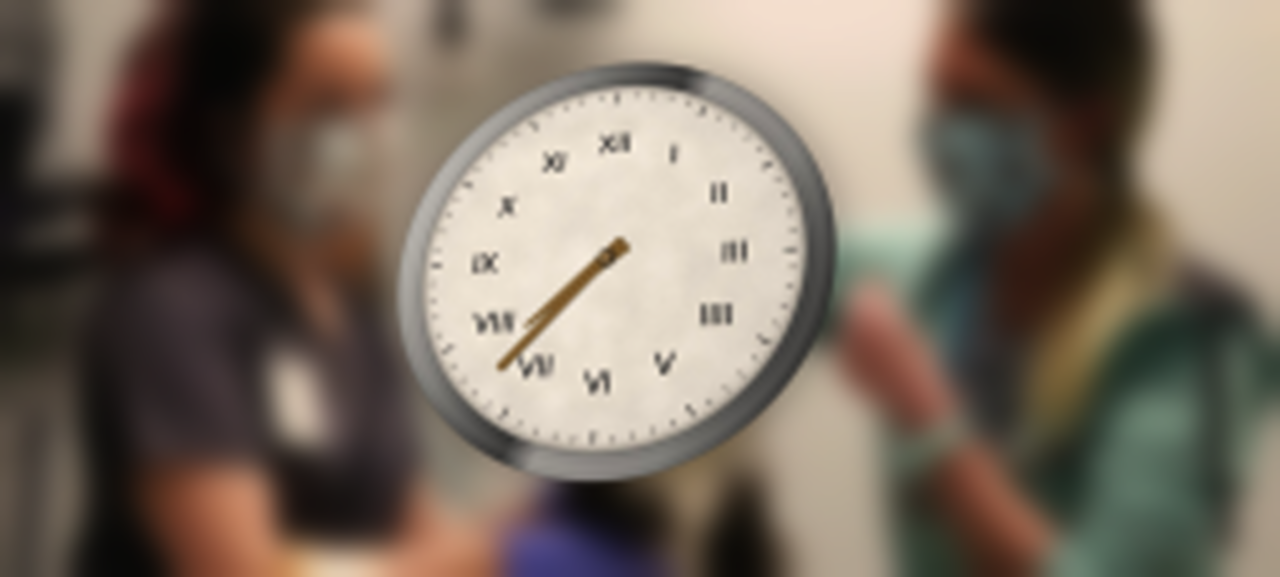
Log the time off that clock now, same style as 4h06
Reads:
7h37
